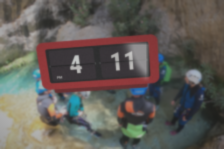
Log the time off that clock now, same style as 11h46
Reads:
4h11
